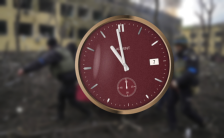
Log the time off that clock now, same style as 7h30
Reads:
10h59
